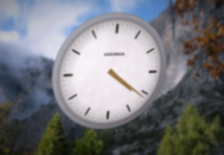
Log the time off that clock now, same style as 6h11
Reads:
4h21
